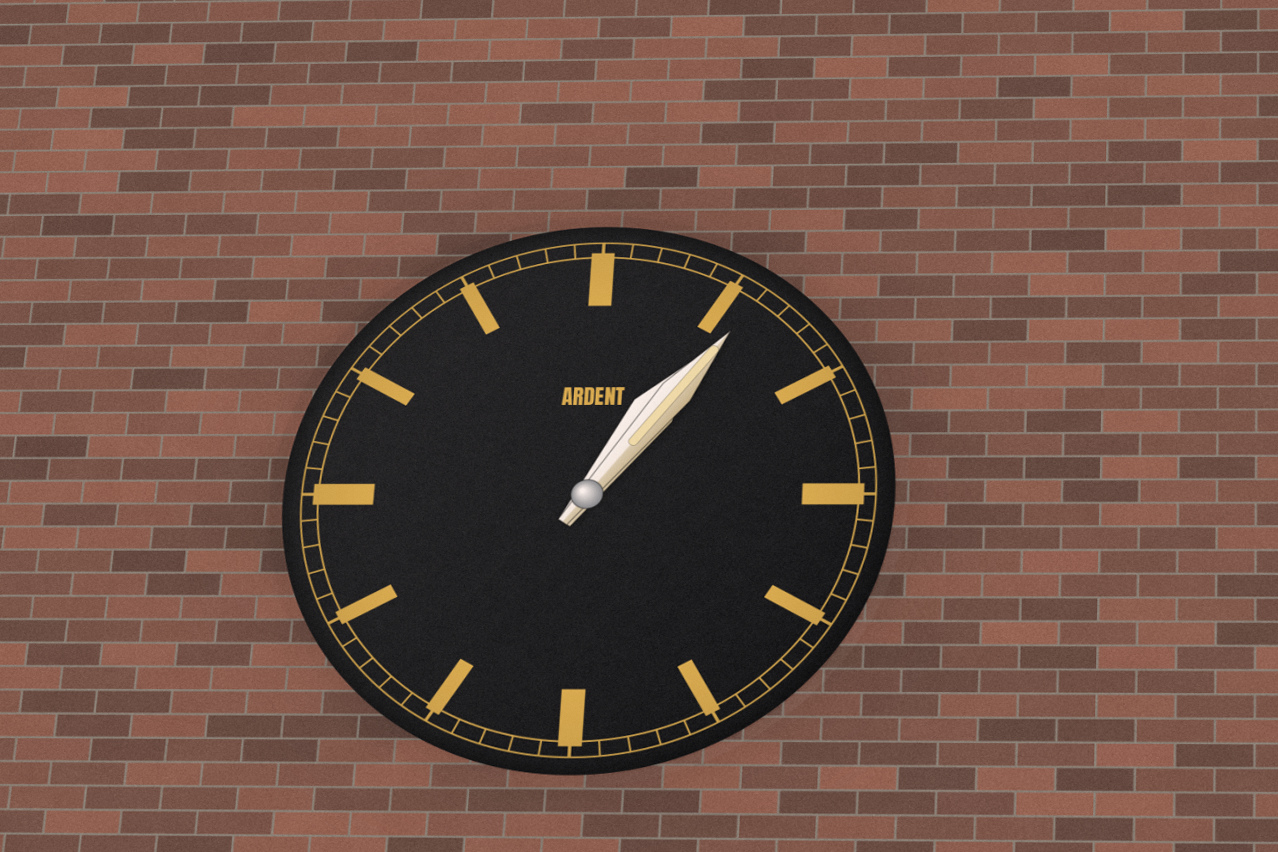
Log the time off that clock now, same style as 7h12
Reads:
1h06
